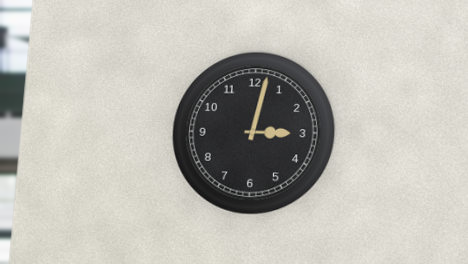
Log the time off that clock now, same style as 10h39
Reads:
3h02
